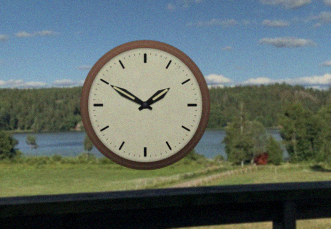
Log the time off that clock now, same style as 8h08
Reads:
1h50
